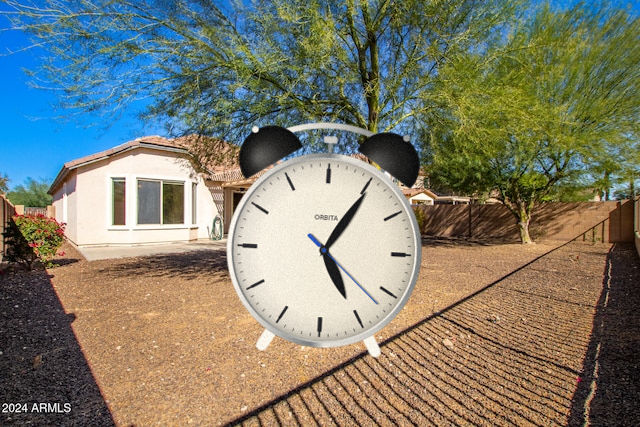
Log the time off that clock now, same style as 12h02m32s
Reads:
5h05m22s
